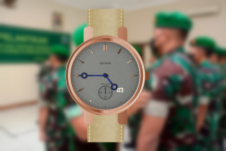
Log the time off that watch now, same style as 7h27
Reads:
4h45
